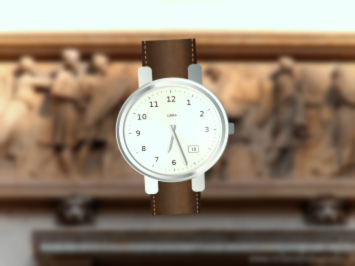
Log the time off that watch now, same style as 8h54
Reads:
6h27
